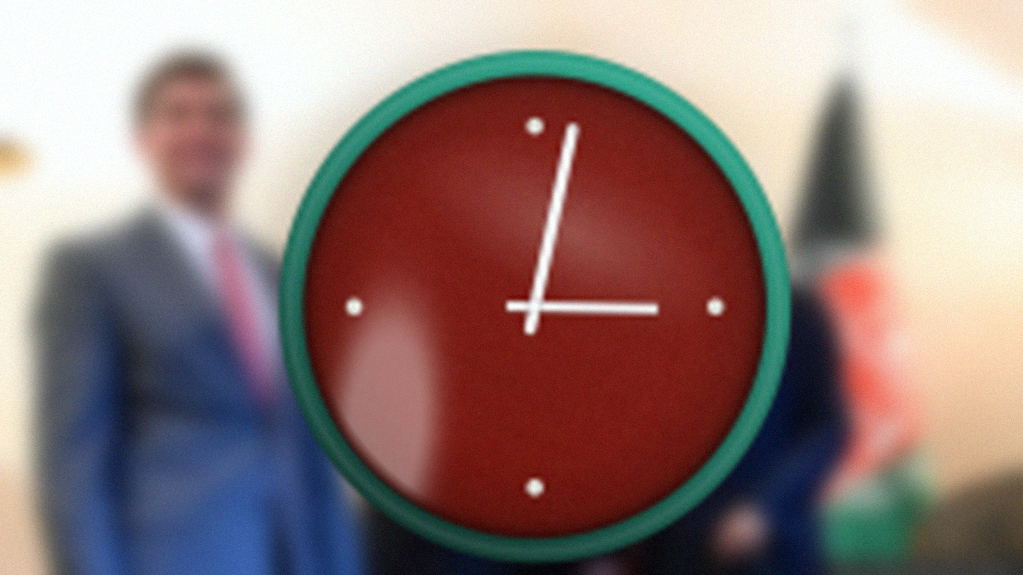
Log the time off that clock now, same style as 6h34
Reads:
3h02
